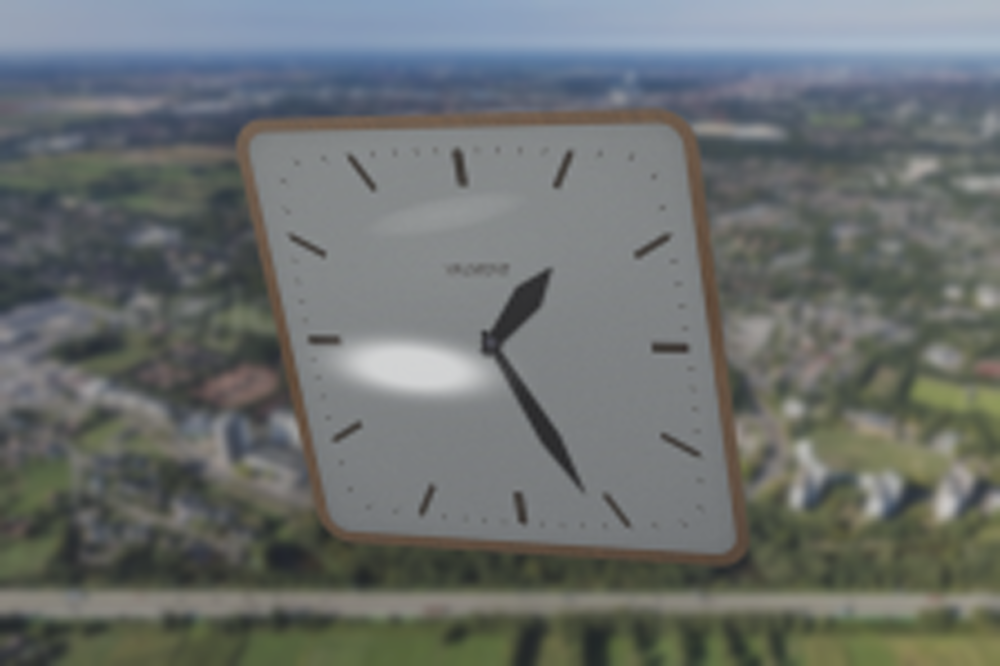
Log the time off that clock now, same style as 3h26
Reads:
1h26
